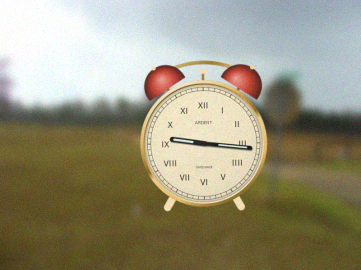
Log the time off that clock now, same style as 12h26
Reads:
9h16
